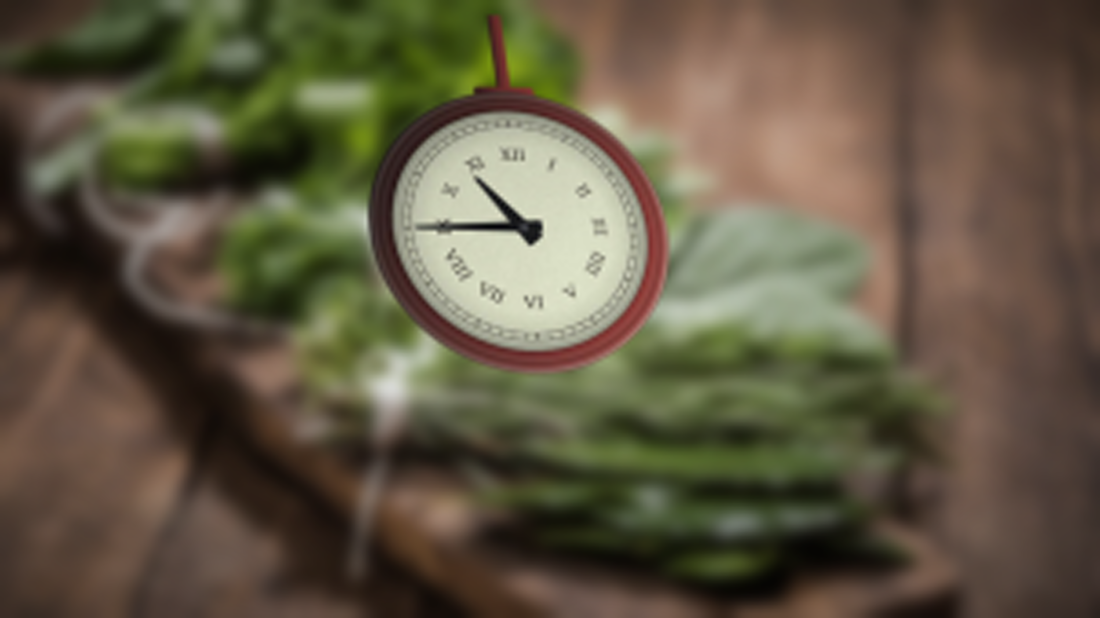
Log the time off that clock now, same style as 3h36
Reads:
10h45
